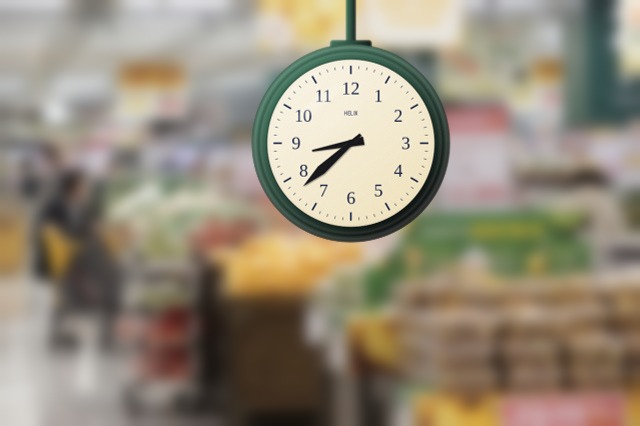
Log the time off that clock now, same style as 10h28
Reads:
8h38
